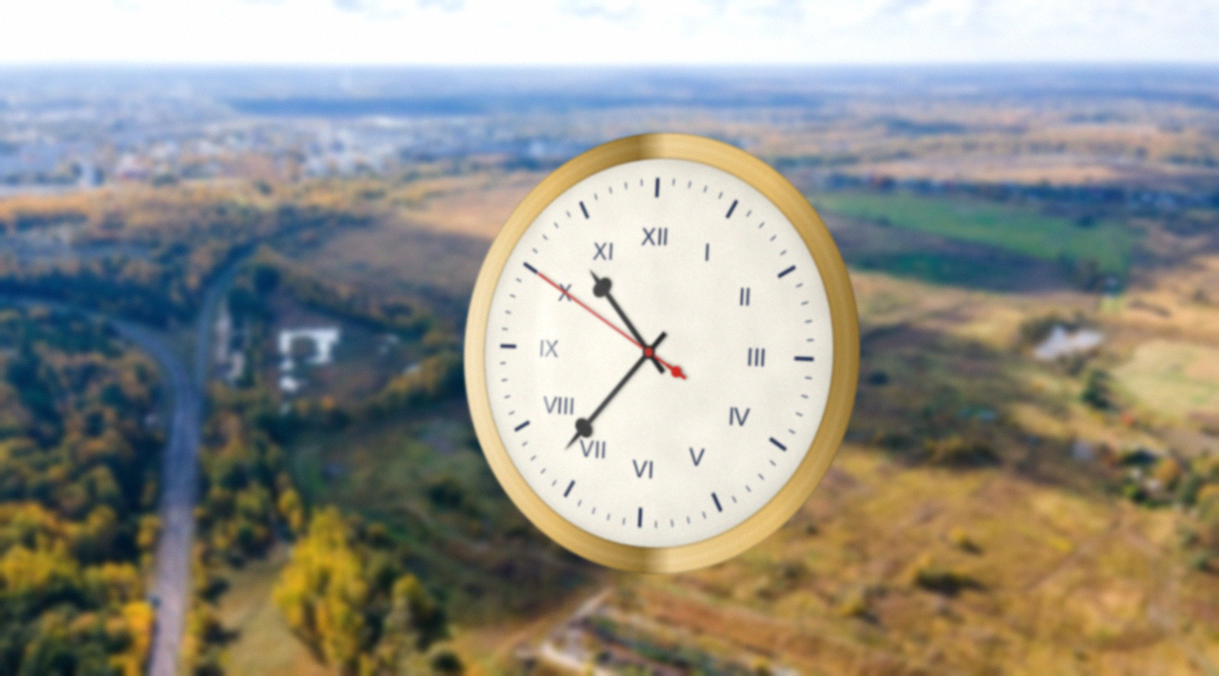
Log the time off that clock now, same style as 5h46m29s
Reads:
10h36m50s
